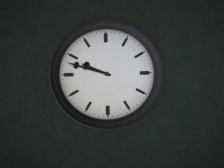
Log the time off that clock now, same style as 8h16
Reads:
9h48
